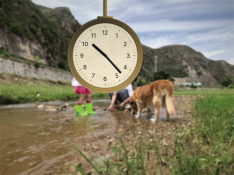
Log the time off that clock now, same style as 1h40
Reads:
10h23
